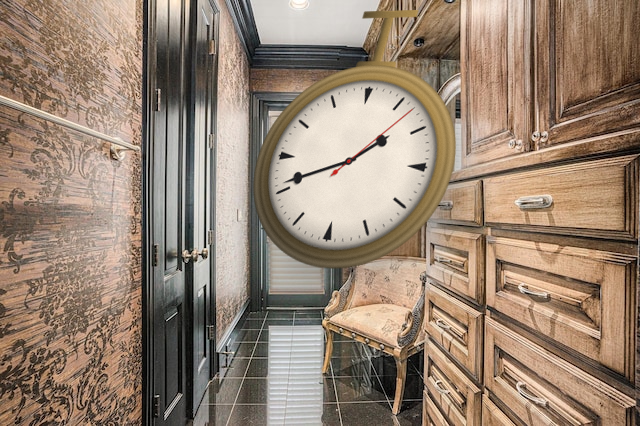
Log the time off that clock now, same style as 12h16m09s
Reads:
1h41m07s
